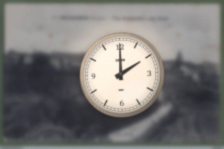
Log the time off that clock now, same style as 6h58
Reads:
2h00
